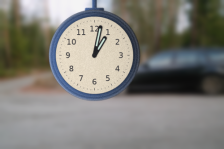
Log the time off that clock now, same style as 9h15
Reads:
1h02
